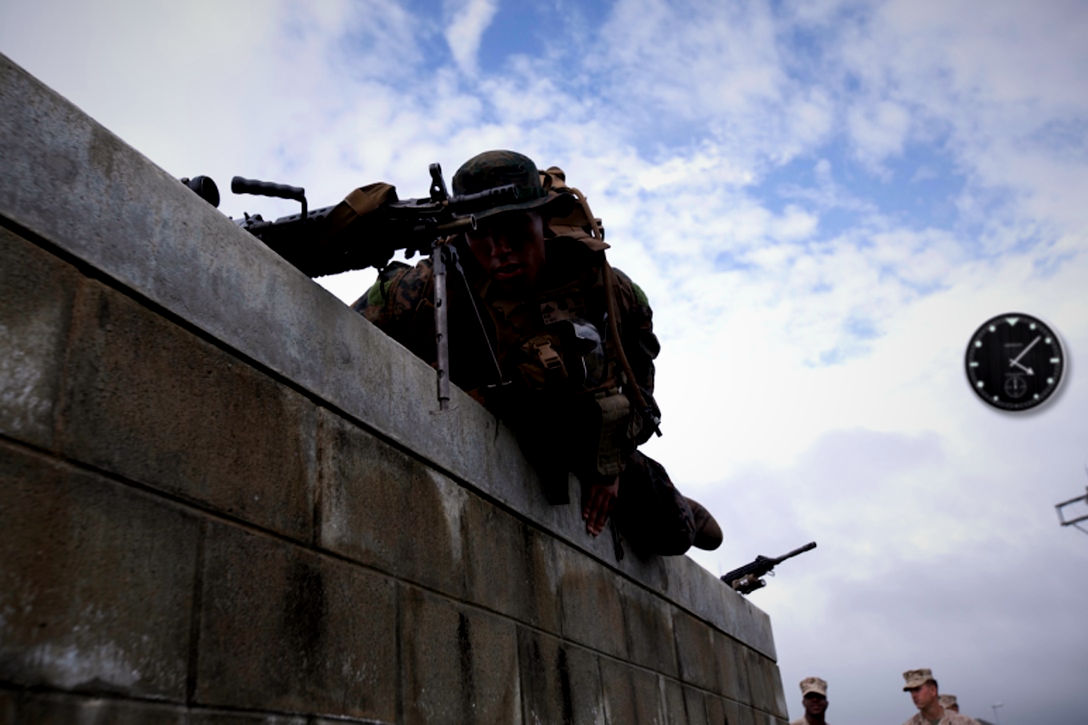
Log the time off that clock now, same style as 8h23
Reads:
4h08
